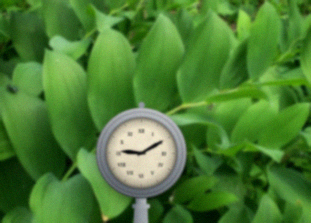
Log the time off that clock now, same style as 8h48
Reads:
9h10
